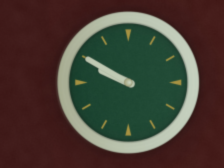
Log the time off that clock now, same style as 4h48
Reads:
9h50
